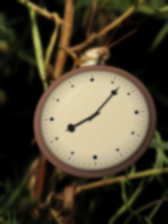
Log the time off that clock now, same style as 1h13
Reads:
8h07
